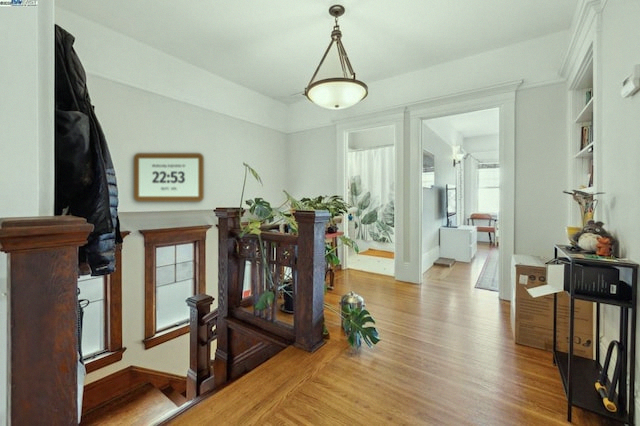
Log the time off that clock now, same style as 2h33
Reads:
22h53
